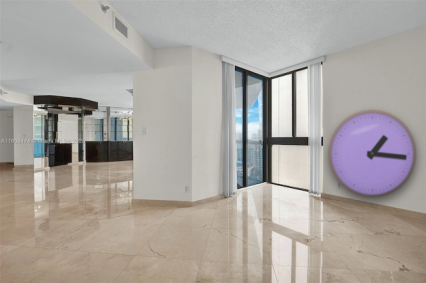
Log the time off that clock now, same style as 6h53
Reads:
1h16
